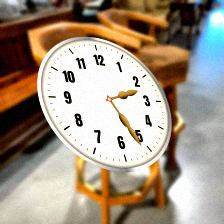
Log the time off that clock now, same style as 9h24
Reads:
2h26
